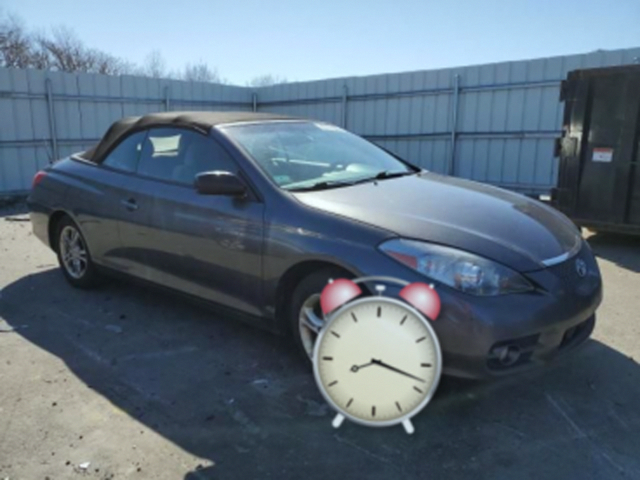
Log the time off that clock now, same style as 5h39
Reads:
8h18
